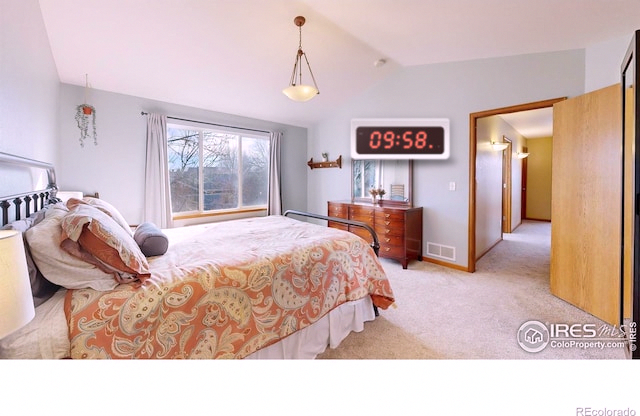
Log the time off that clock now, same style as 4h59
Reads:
9h58
